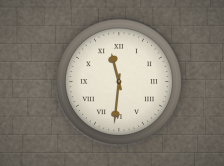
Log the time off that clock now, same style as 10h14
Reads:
11h31
